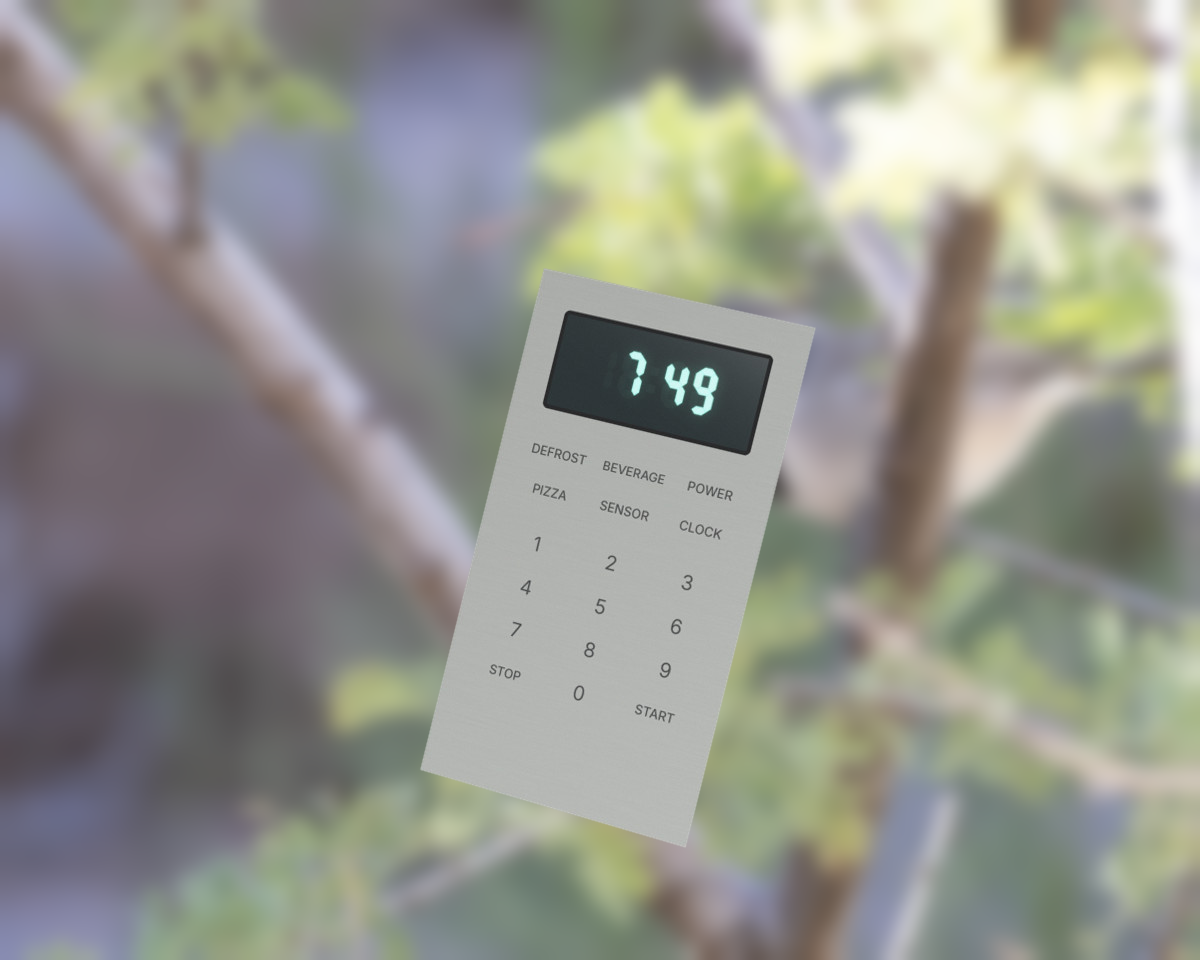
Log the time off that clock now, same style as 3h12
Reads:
7h49
